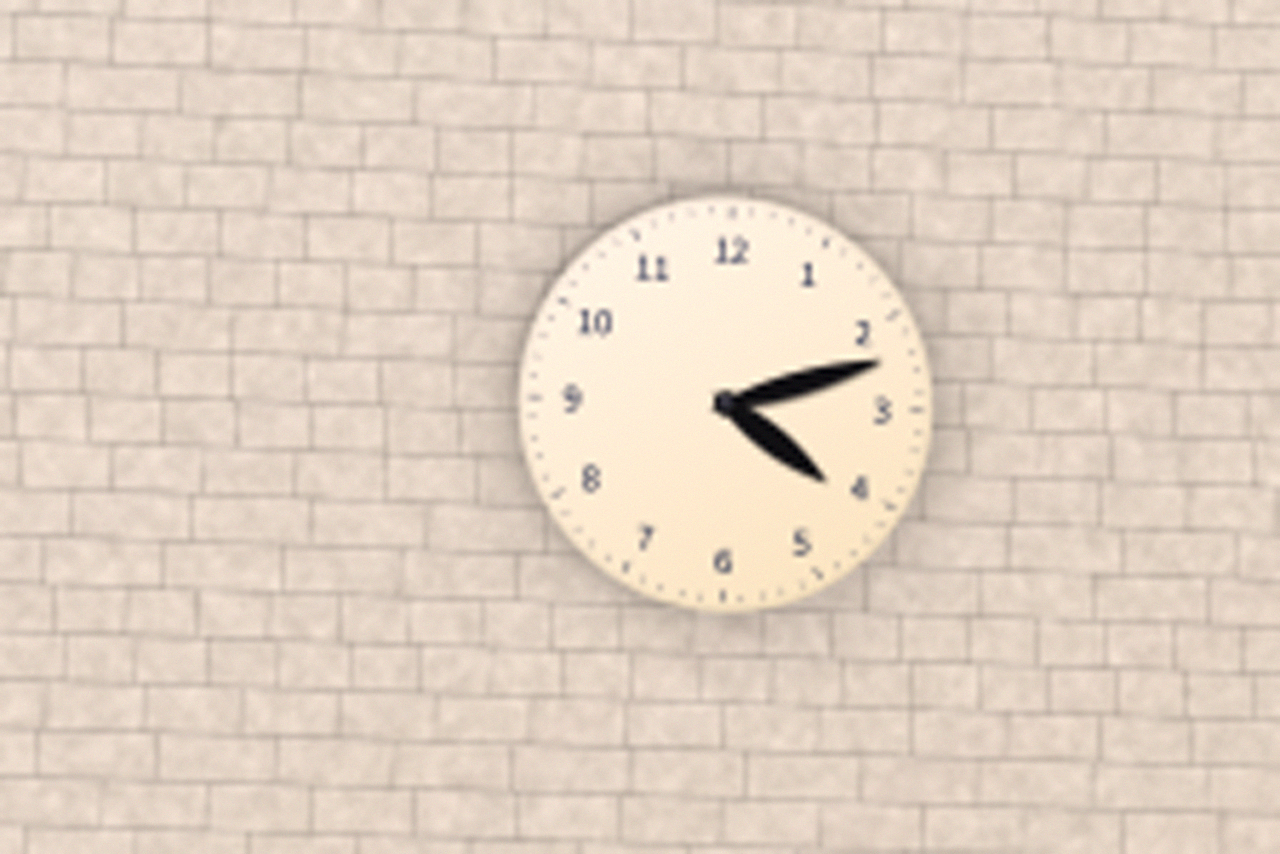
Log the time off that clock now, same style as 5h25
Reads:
4h12
